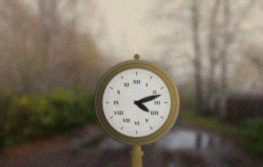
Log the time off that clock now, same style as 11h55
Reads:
4h12
